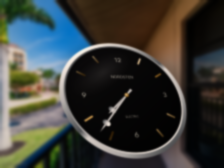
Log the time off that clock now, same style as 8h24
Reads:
7h37
